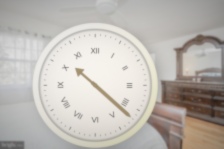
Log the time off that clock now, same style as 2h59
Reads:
10h22
